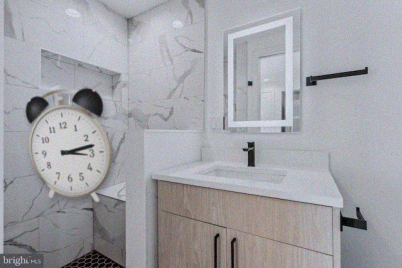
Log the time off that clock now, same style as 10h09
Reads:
3h13
